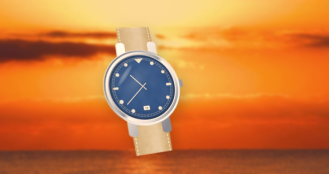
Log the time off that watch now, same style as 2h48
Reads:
10h38
